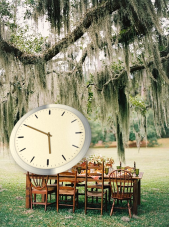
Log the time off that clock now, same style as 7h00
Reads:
5h50
